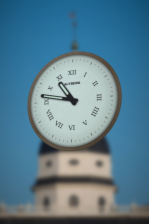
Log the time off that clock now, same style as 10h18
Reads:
10h47
